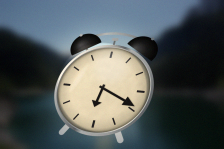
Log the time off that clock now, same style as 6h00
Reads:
6h19
